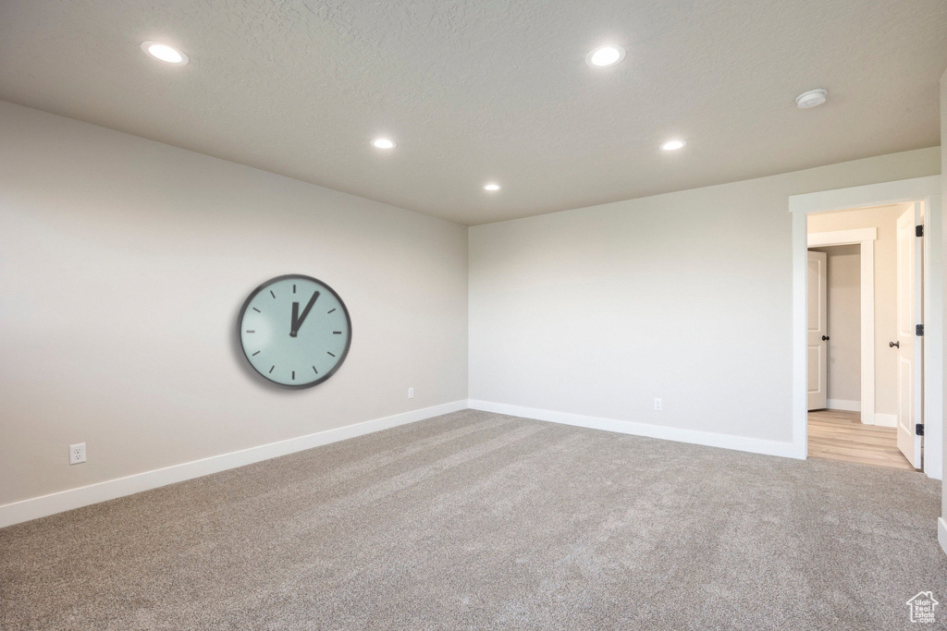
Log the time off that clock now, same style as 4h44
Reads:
12h05
